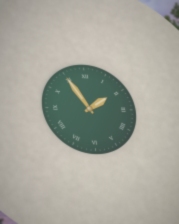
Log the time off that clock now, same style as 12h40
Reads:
1h55
